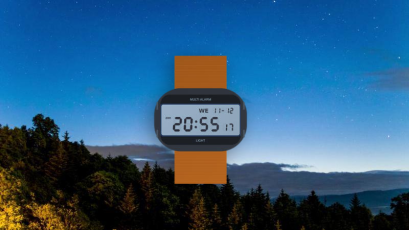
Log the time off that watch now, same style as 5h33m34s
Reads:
20h55m17s
